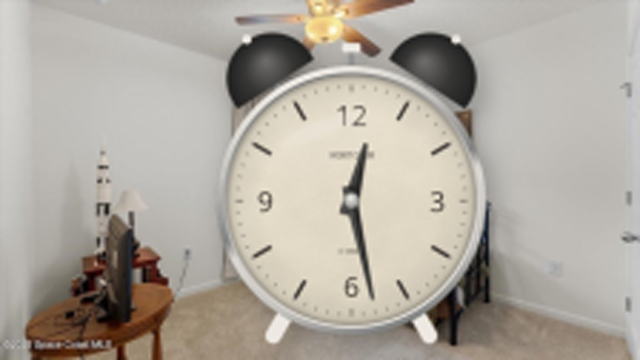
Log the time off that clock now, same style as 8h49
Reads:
12h28
